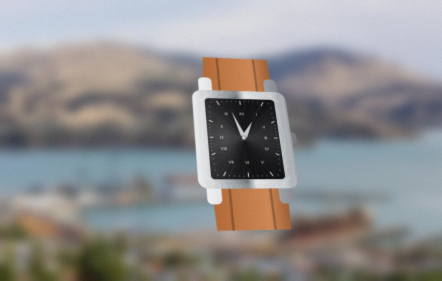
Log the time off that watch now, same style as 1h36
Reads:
12h57
